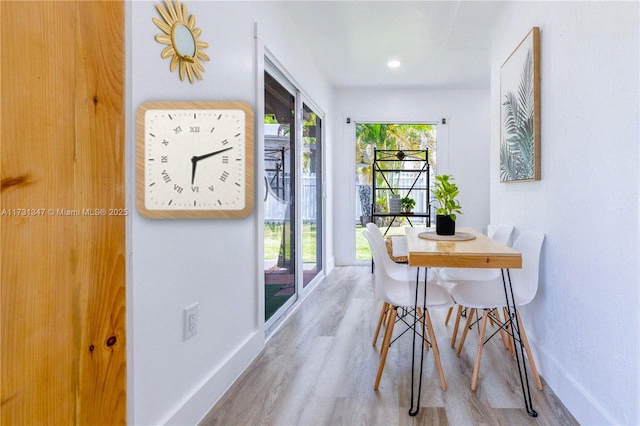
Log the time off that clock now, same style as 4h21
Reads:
6h12
